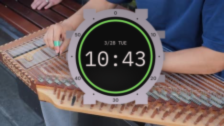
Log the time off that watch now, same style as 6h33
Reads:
10h43
